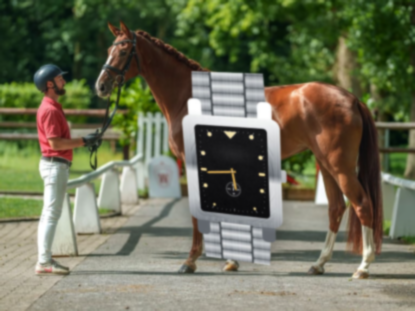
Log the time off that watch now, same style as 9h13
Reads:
5h44
